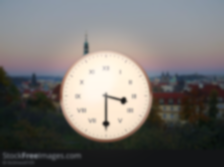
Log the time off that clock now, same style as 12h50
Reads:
3h30
